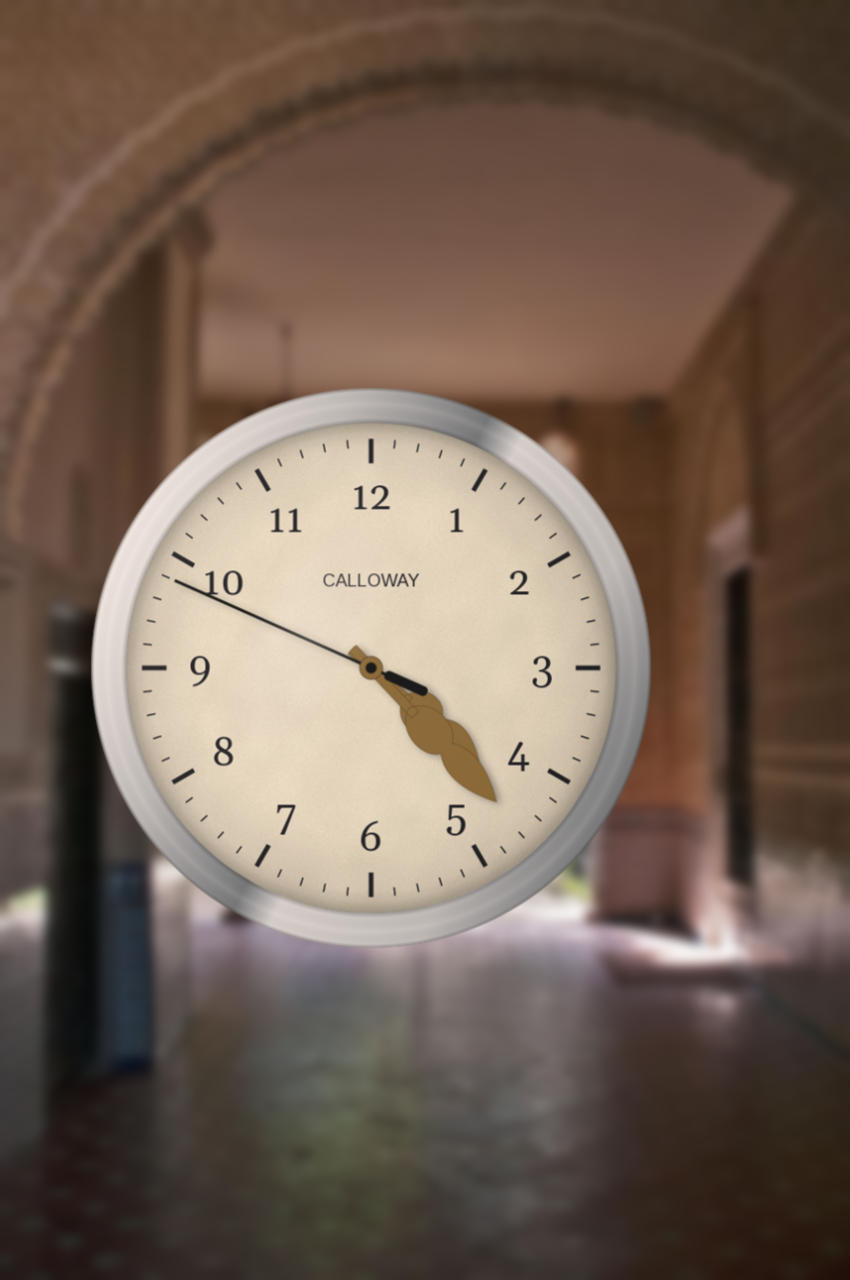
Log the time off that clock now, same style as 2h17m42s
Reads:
4h22m49s
